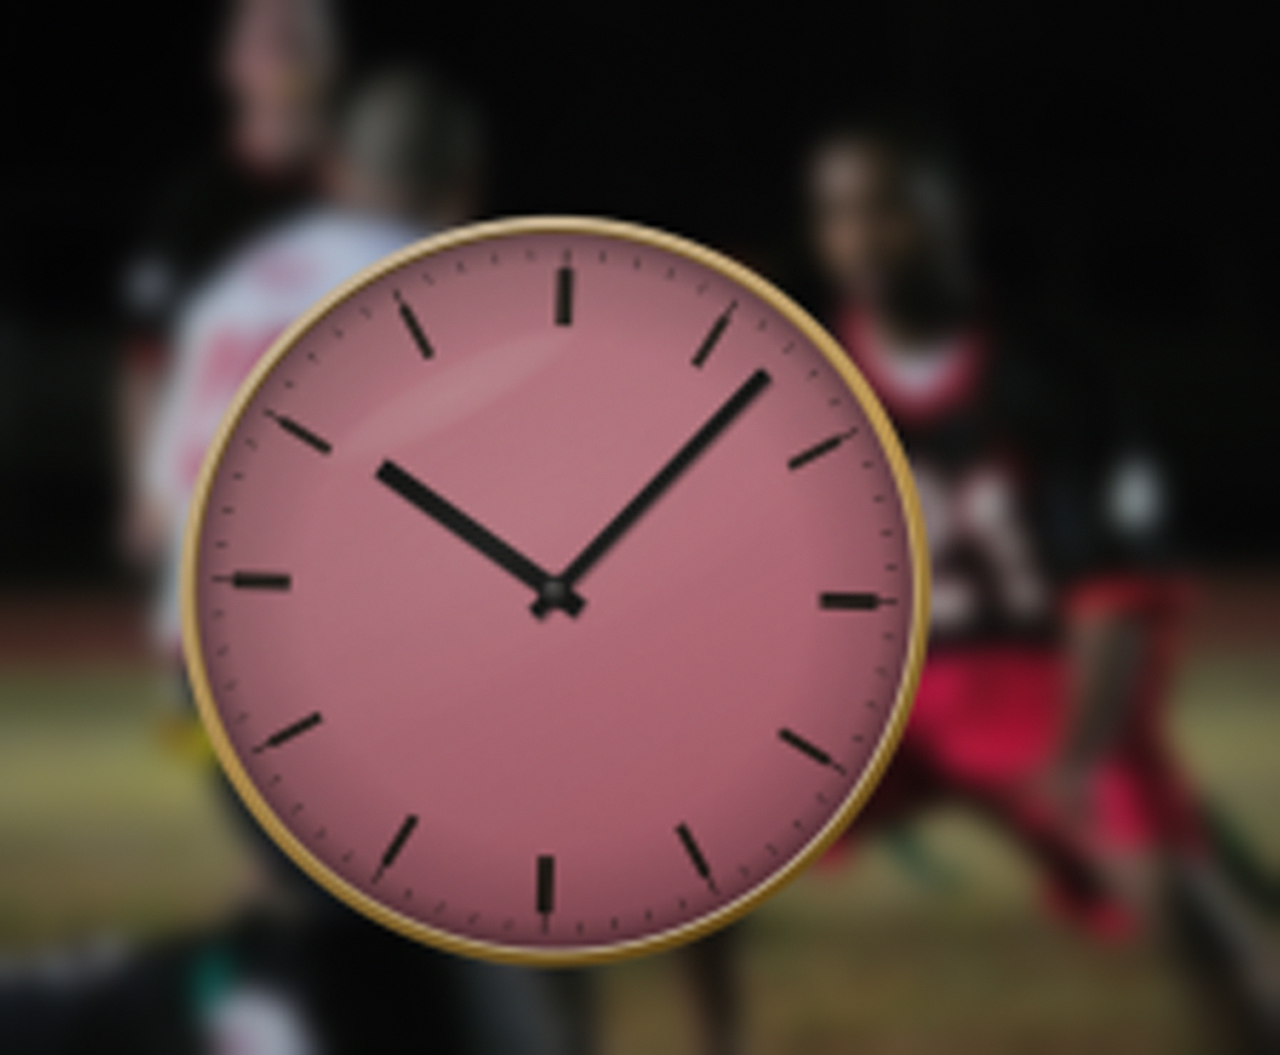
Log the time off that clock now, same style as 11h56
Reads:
10h07
